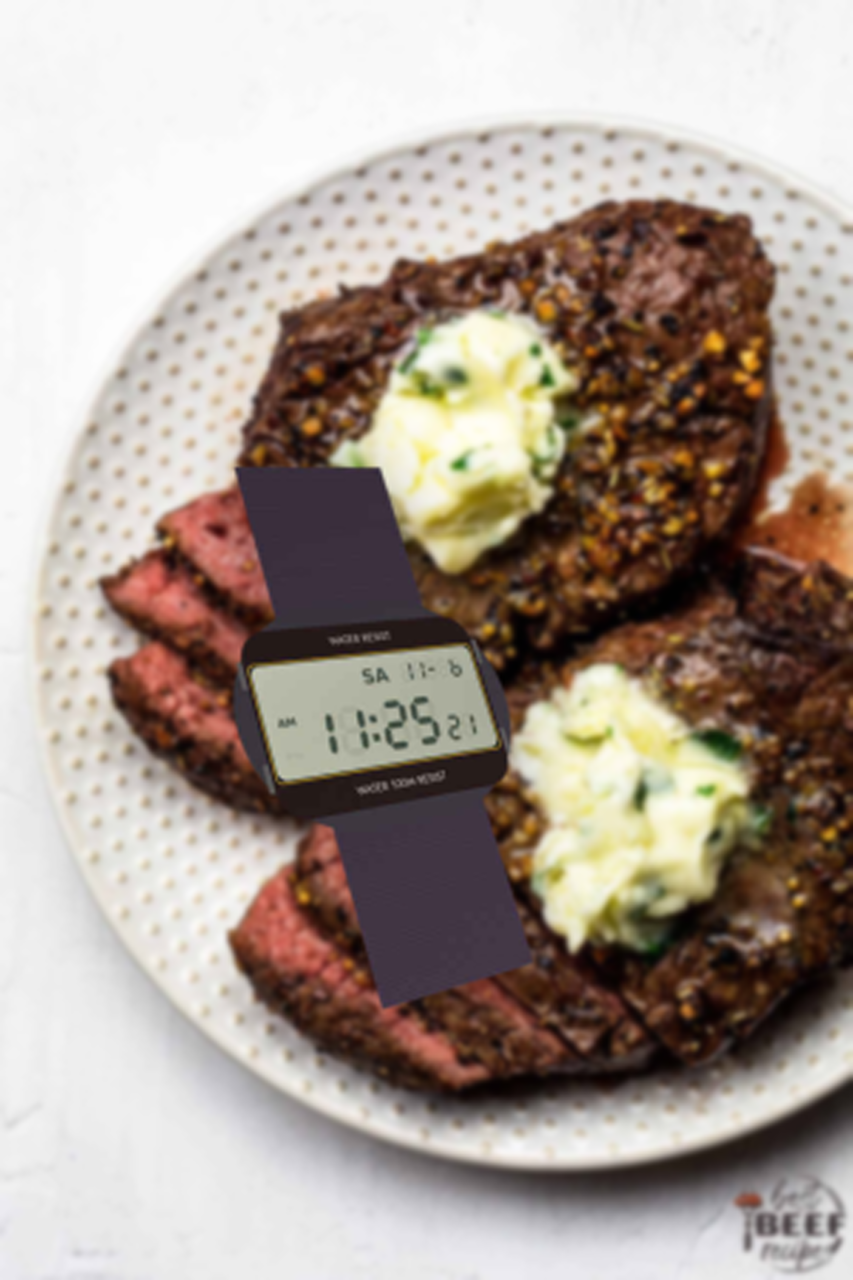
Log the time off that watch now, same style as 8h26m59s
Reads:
11h25m21s
